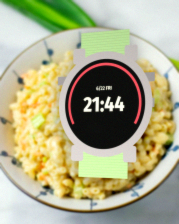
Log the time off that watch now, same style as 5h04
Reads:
21h44
